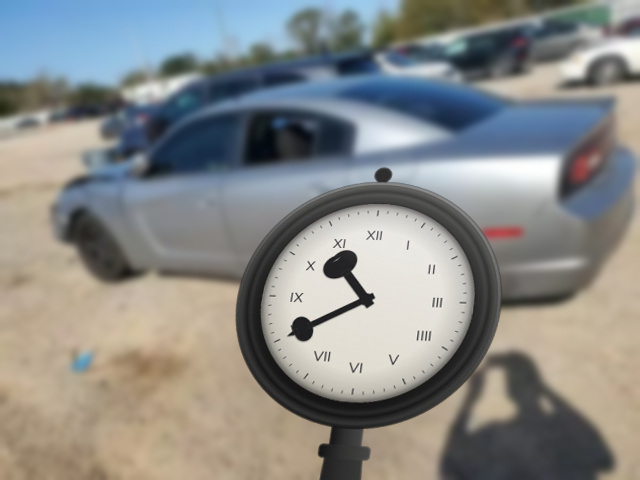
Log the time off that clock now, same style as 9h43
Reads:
10h40
